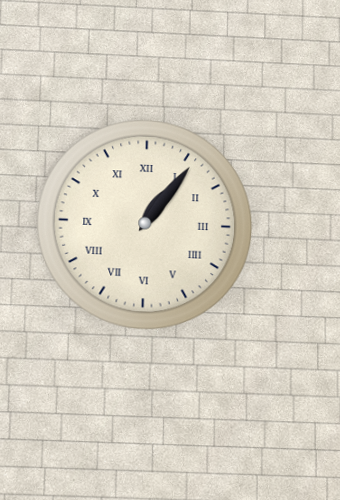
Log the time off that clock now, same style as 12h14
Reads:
1h06
